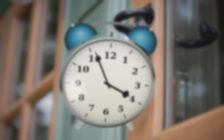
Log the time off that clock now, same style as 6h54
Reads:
3h56
